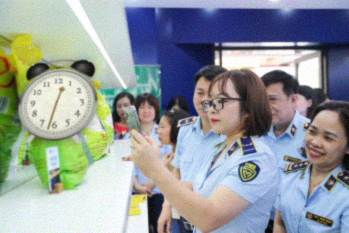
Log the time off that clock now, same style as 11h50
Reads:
12h32
